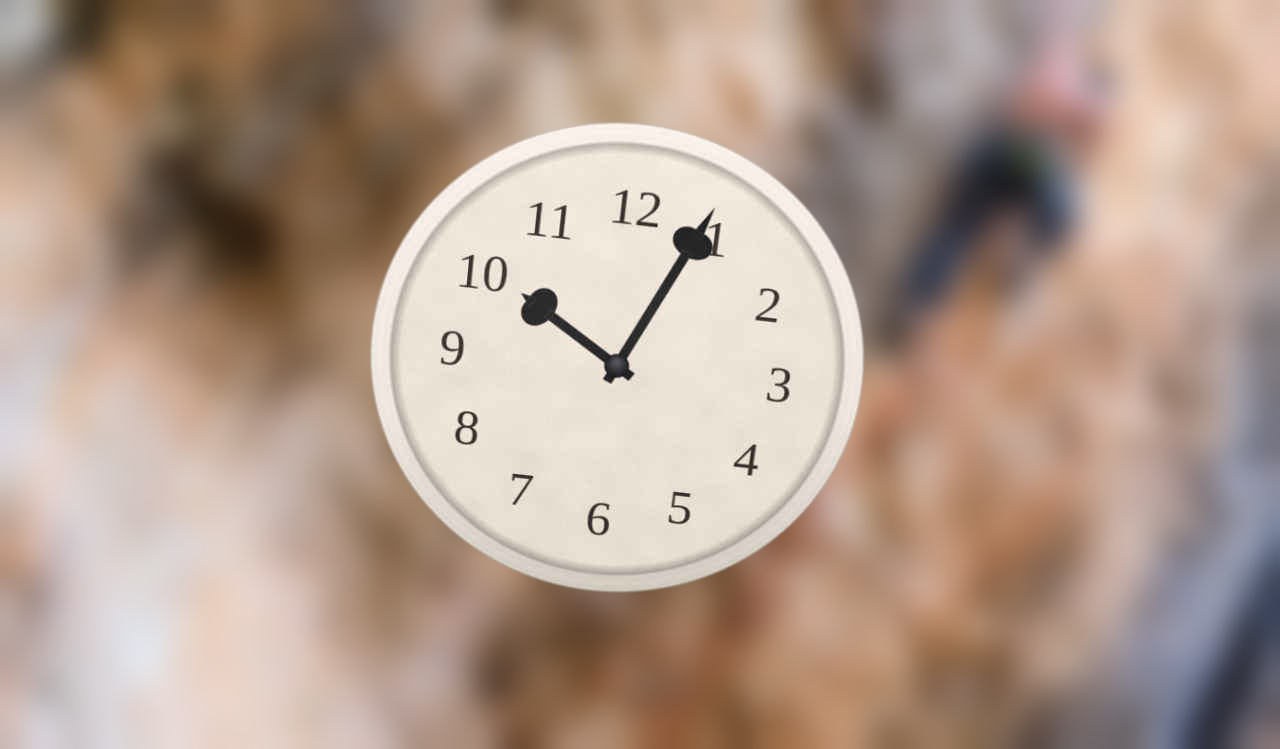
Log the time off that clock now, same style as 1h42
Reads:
10h04
